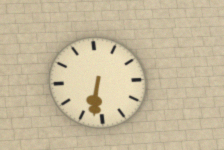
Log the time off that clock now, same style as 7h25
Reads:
6h32
